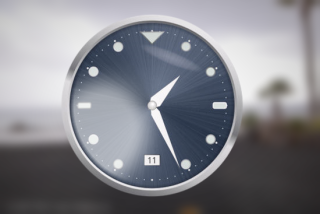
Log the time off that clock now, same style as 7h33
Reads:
1h26
